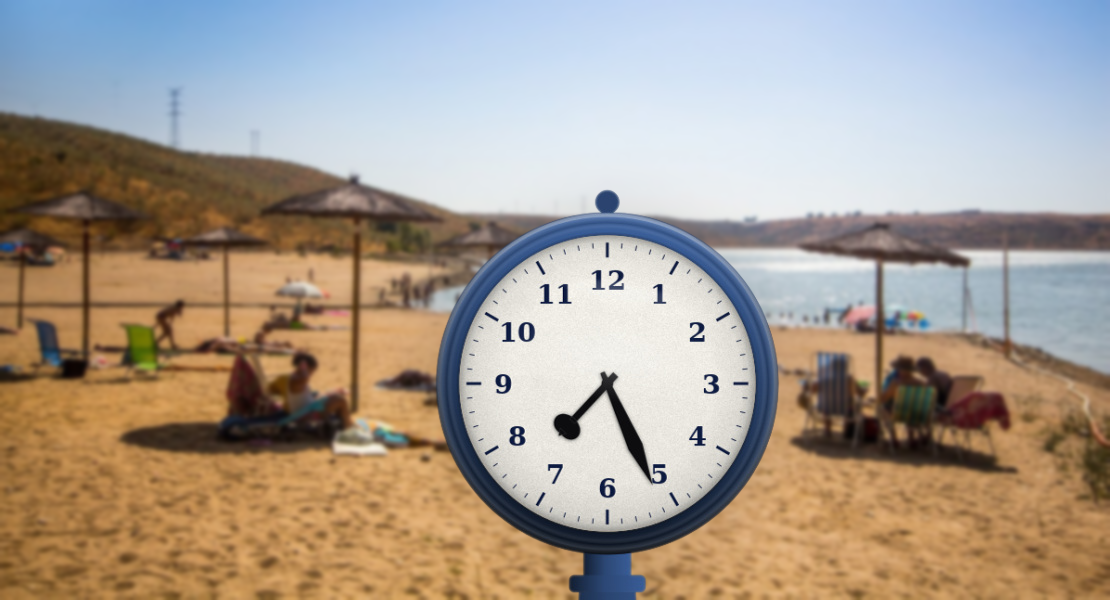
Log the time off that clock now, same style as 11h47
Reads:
7h26
